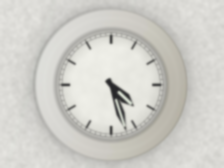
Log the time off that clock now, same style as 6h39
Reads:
4h27
